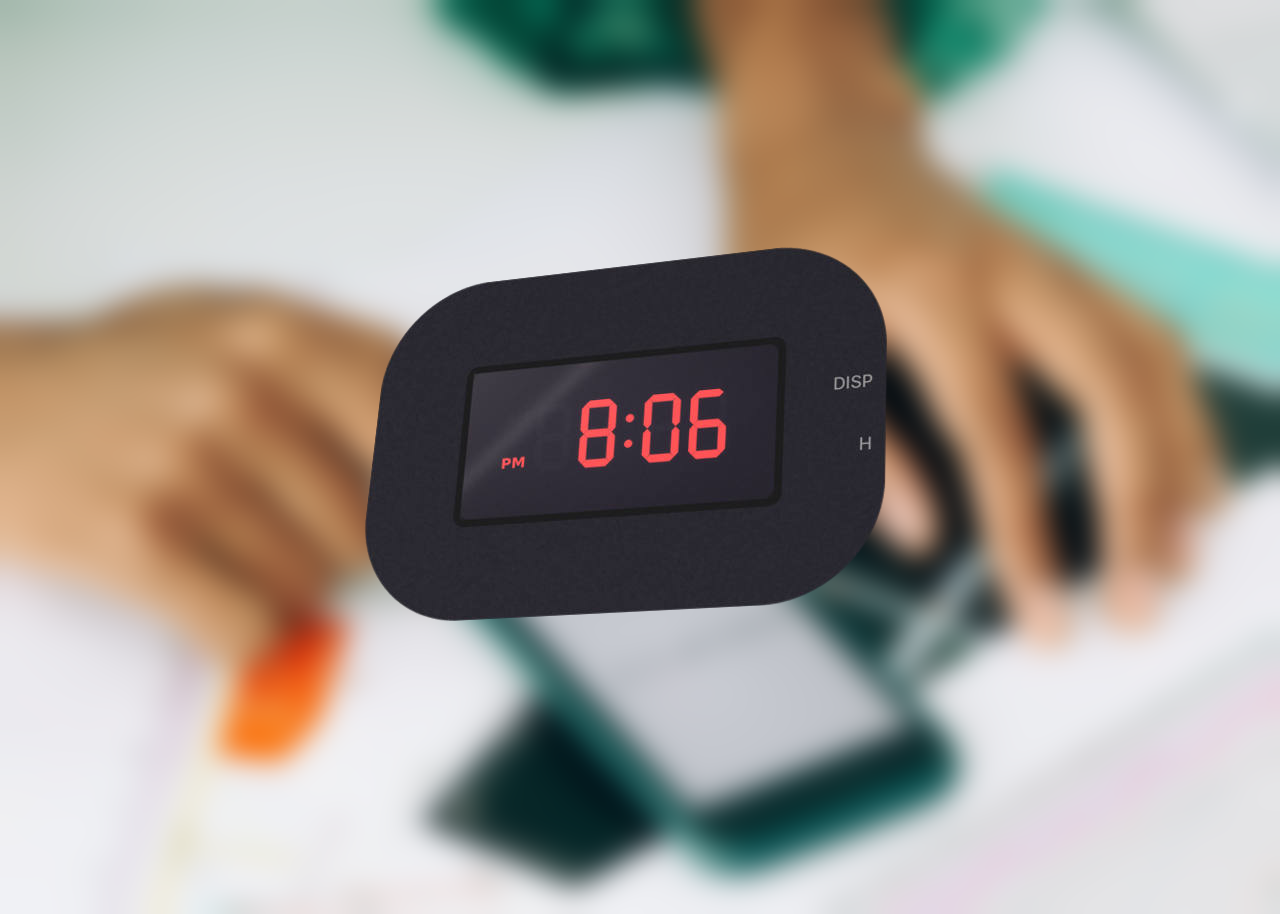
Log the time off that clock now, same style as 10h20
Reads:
8h06
